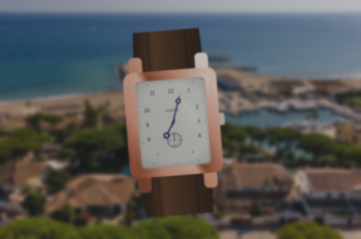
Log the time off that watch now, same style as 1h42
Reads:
7h03
